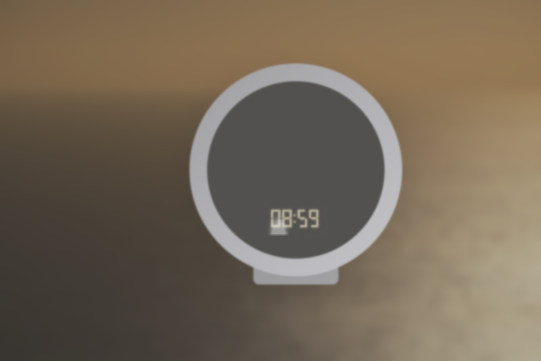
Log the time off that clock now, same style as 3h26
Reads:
8h59
